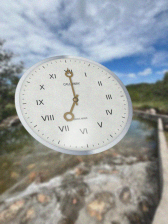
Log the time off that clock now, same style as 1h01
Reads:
7h00
